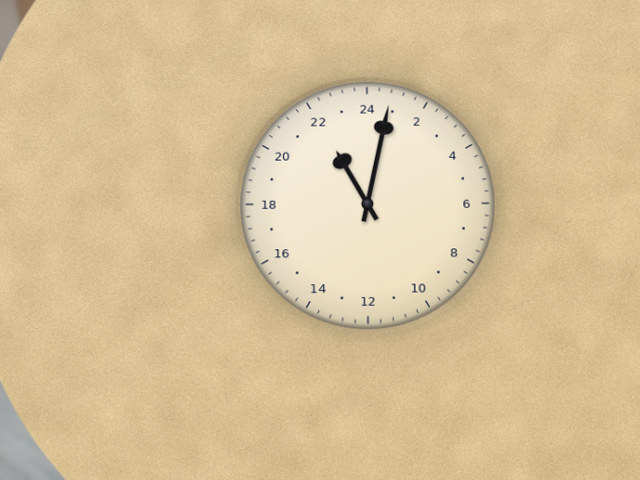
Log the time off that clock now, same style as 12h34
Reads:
22h02
